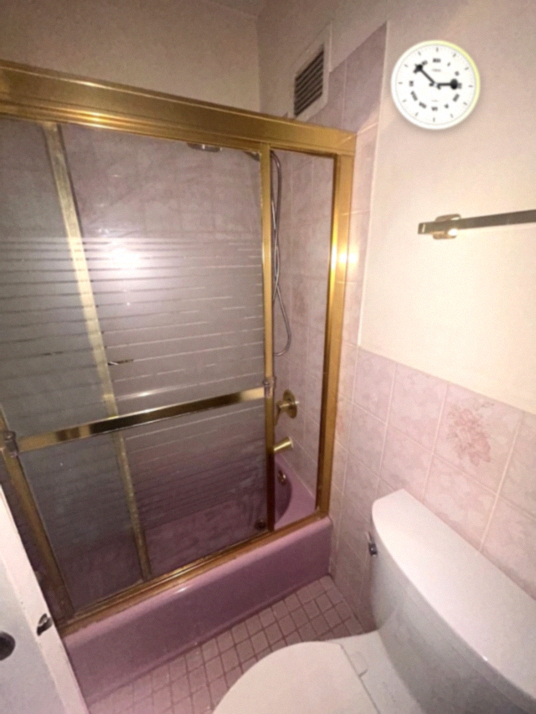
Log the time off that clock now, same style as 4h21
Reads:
2h52
